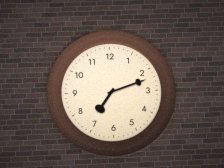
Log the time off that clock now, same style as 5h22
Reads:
7h12
